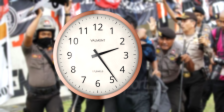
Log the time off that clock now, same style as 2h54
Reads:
2h24
